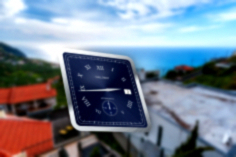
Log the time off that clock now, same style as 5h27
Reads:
2h44
